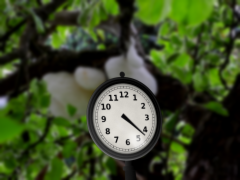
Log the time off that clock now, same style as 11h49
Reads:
4h22
